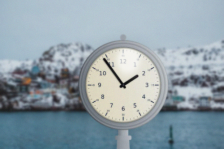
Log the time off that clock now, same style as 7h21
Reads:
1h54
